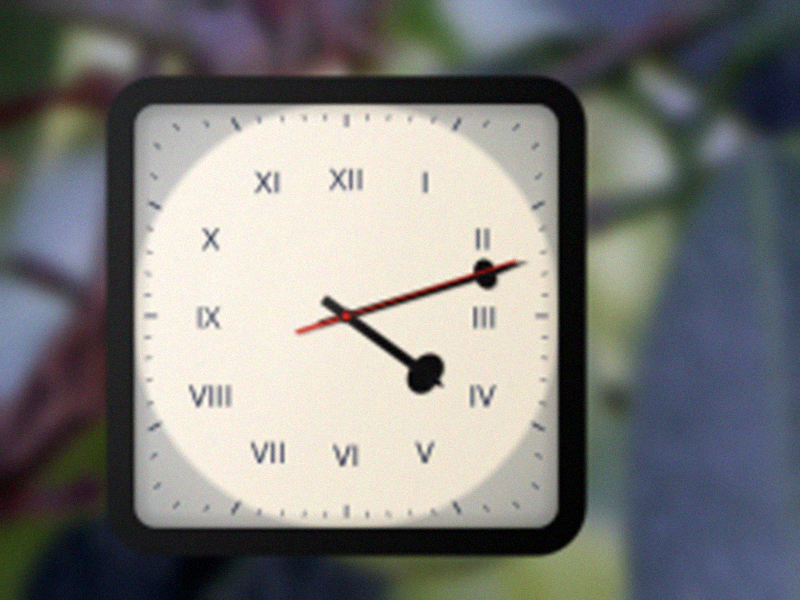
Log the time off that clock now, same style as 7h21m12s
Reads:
4h12m12s
